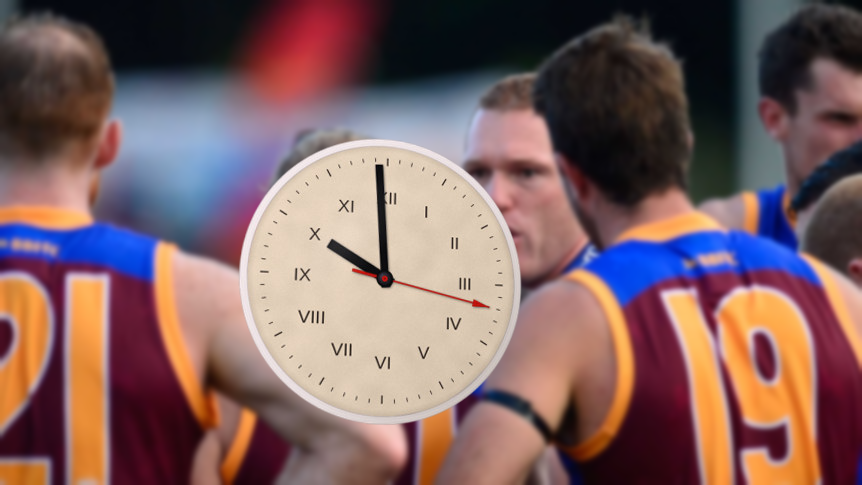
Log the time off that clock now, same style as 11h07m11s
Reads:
9h59m17s
